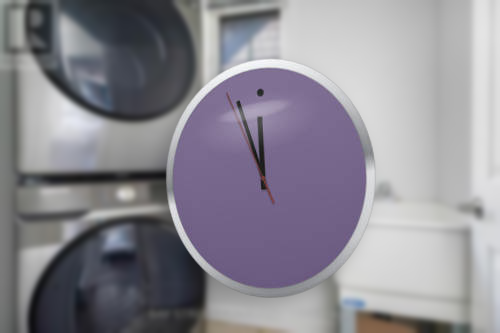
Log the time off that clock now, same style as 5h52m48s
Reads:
11h56m56s
